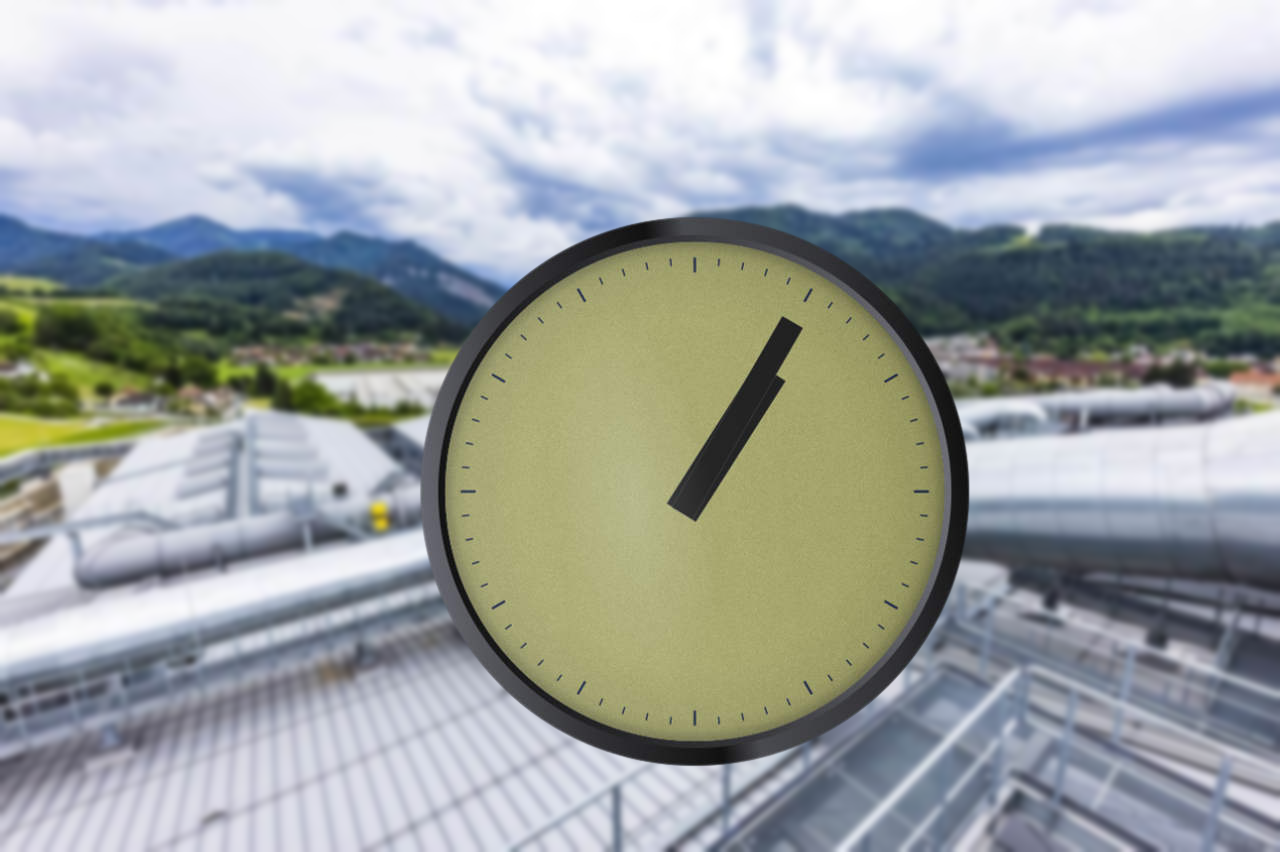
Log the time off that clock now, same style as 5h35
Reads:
1h05
